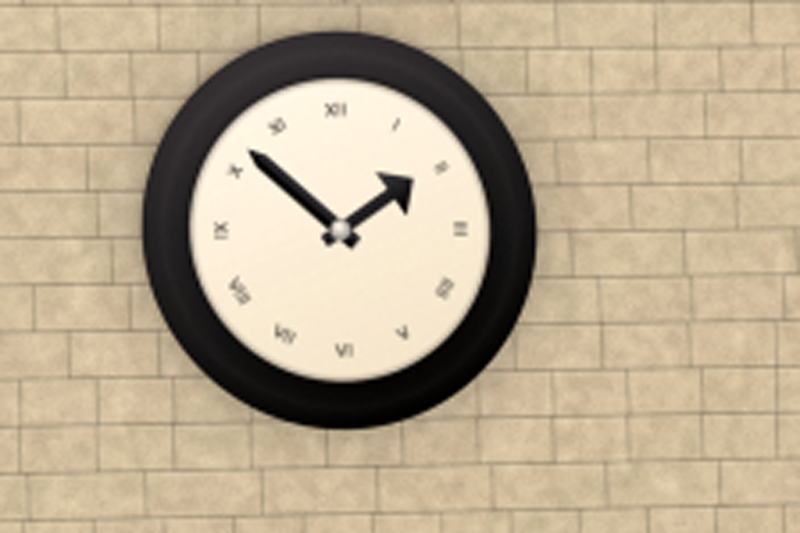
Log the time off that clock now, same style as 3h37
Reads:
1h52
